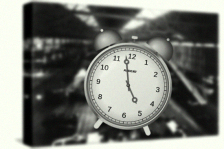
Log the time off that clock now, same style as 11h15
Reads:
4h58
